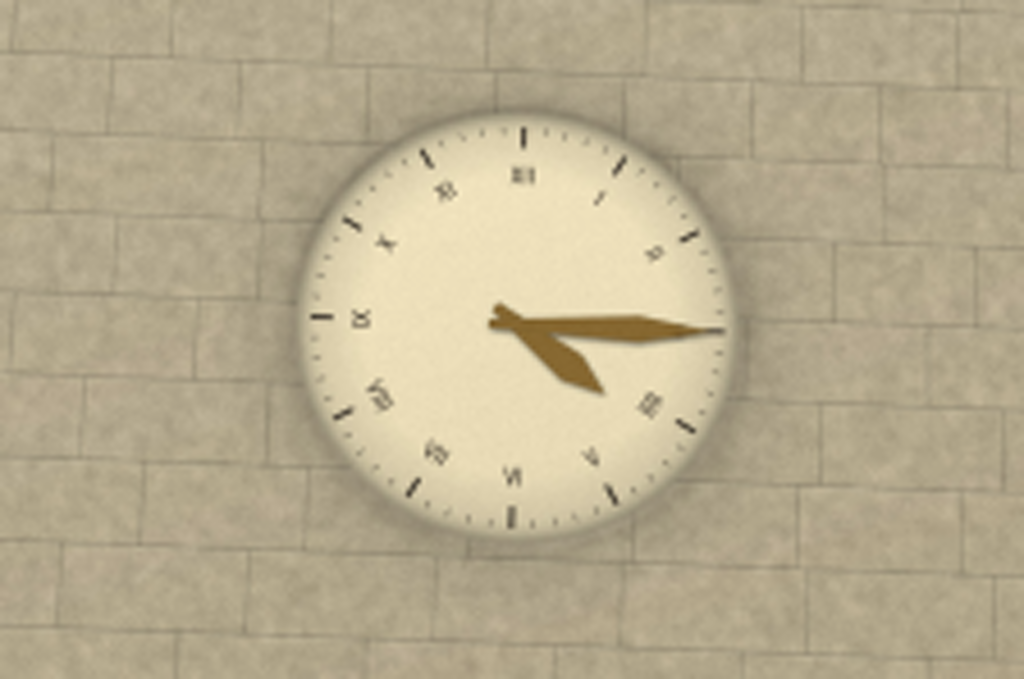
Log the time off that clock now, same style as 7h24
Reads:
4h15
